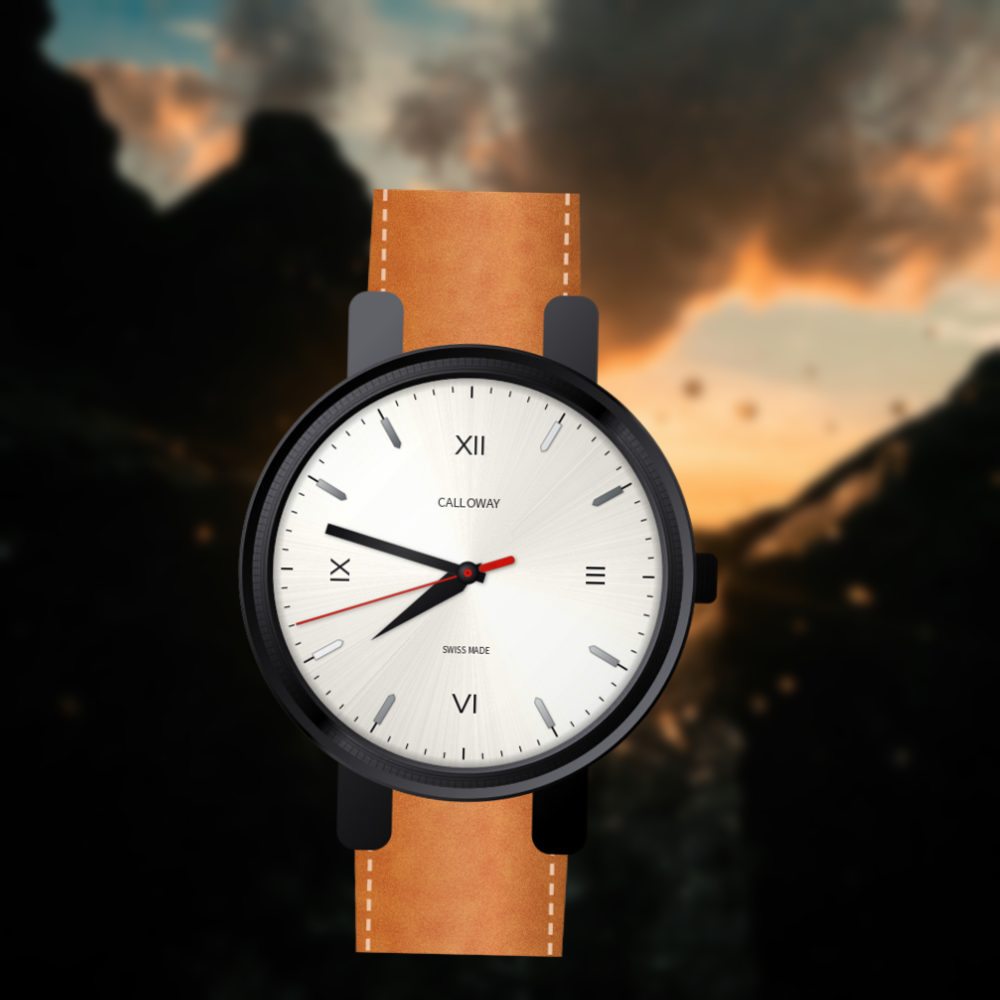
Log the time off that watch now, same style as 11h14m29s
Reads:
7h47m42s
